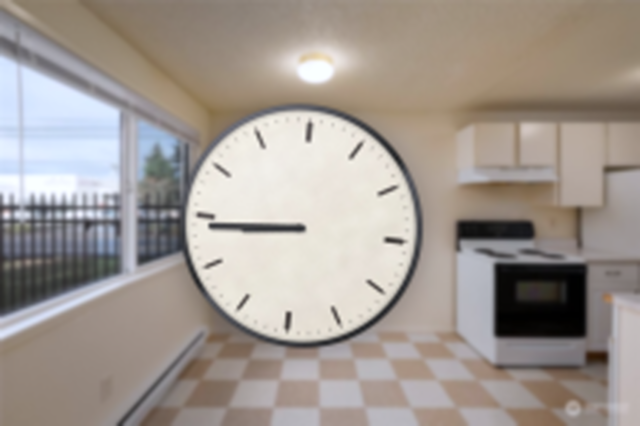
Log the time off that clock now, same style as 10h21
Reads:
8h44
